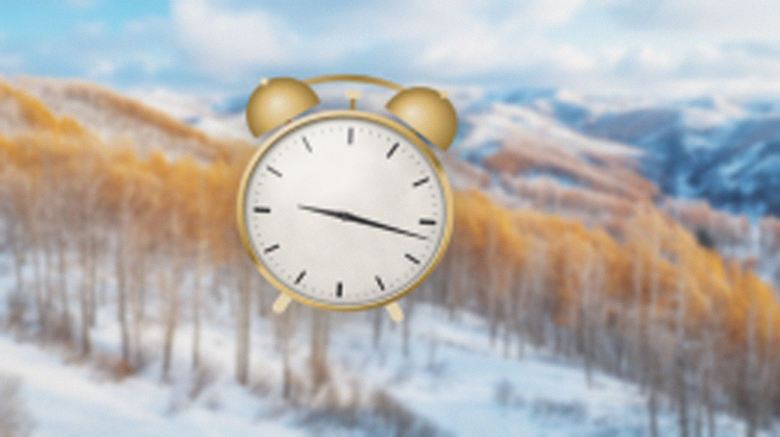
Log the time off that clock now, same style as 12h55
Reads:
9h17
